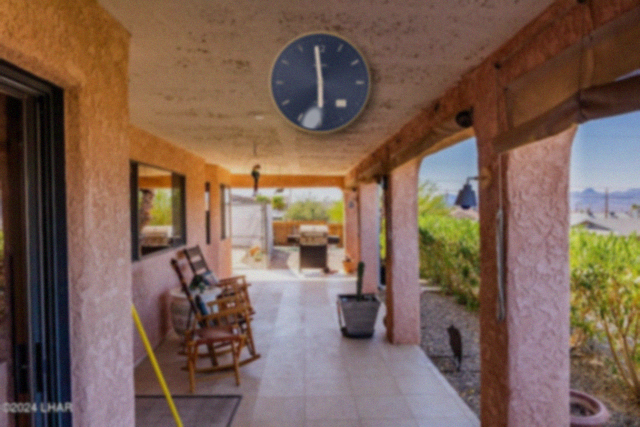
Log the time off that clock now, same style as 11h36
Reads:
5h59
